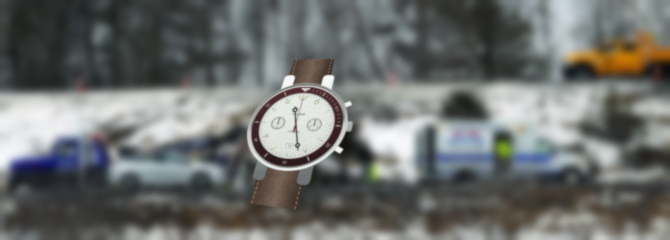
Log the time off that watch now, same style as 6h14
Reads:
11h27
